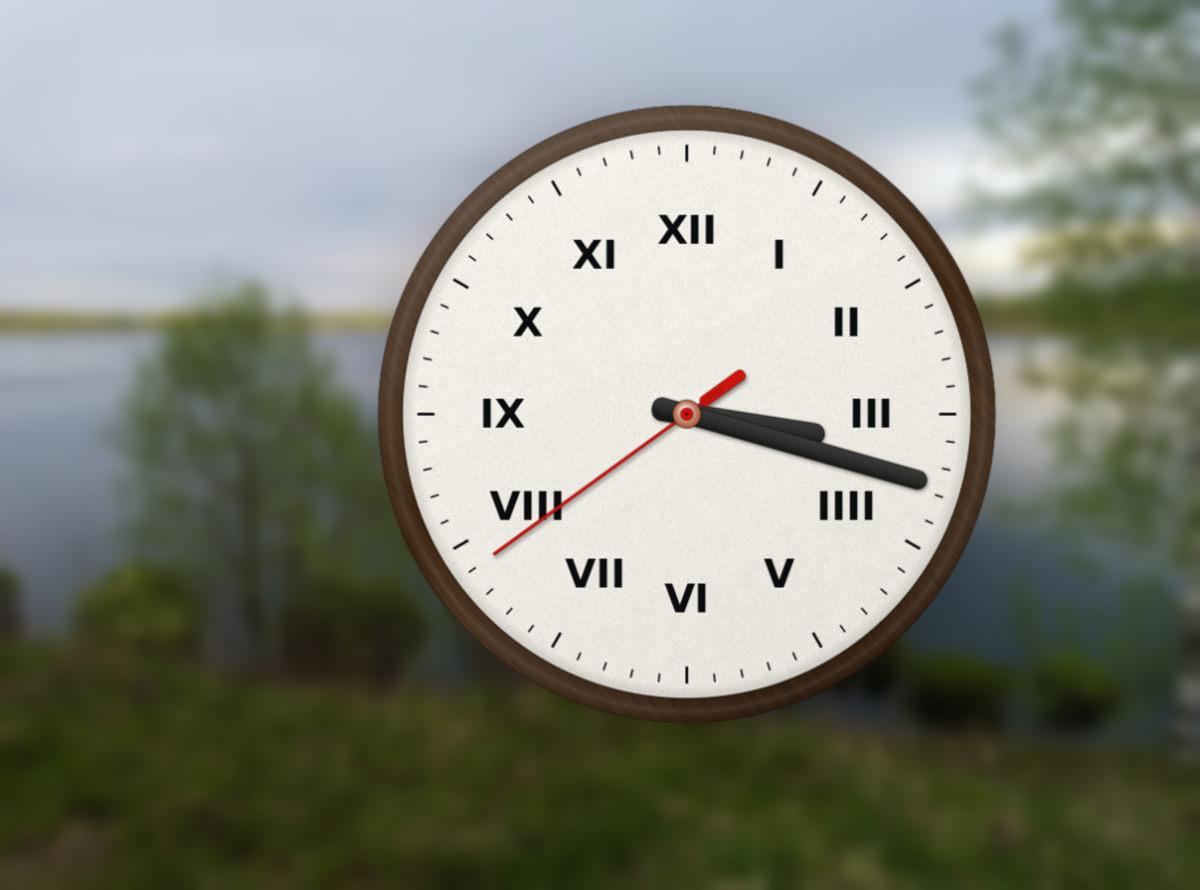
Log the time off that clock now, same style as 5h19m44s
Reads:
3h17m39s
